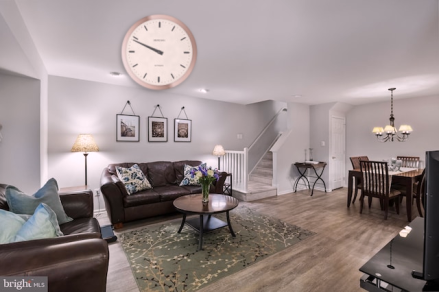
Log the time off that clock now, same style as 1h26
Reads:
9h49
